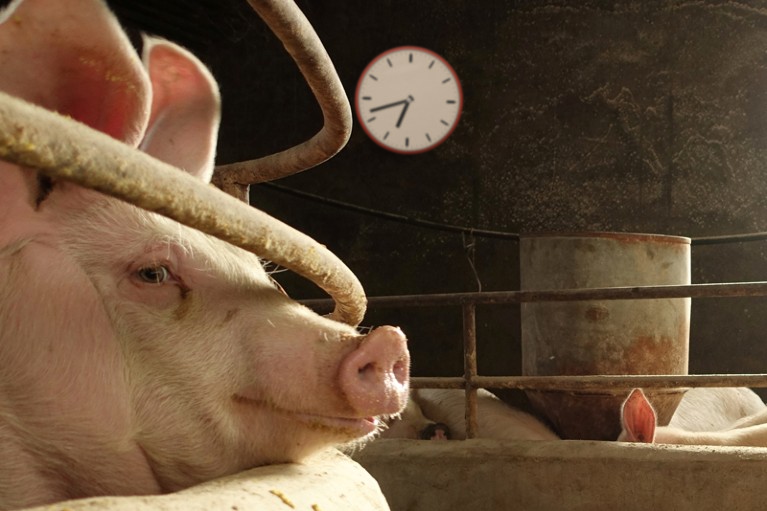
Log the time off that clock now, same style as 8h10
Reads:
6h42
